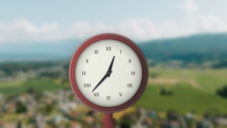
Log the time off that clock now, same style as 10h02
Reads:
12h37
